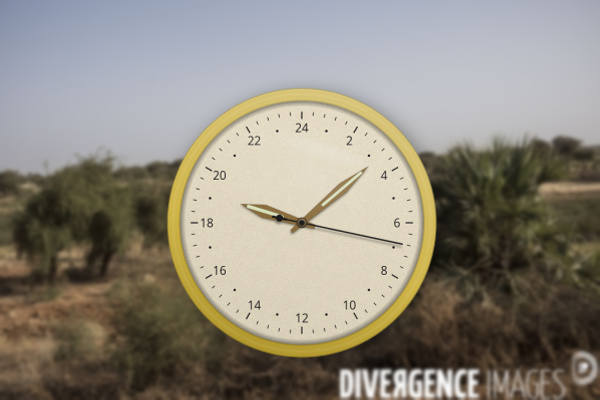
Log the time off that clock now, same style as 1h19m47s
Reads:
19h08m17s
